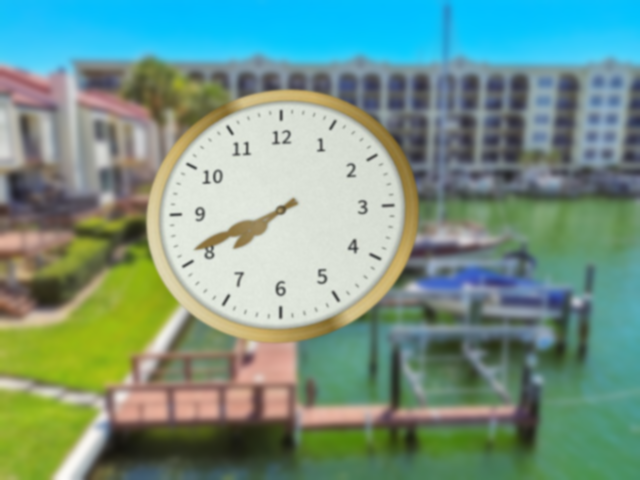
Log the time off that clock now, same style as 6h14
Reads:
7h41
